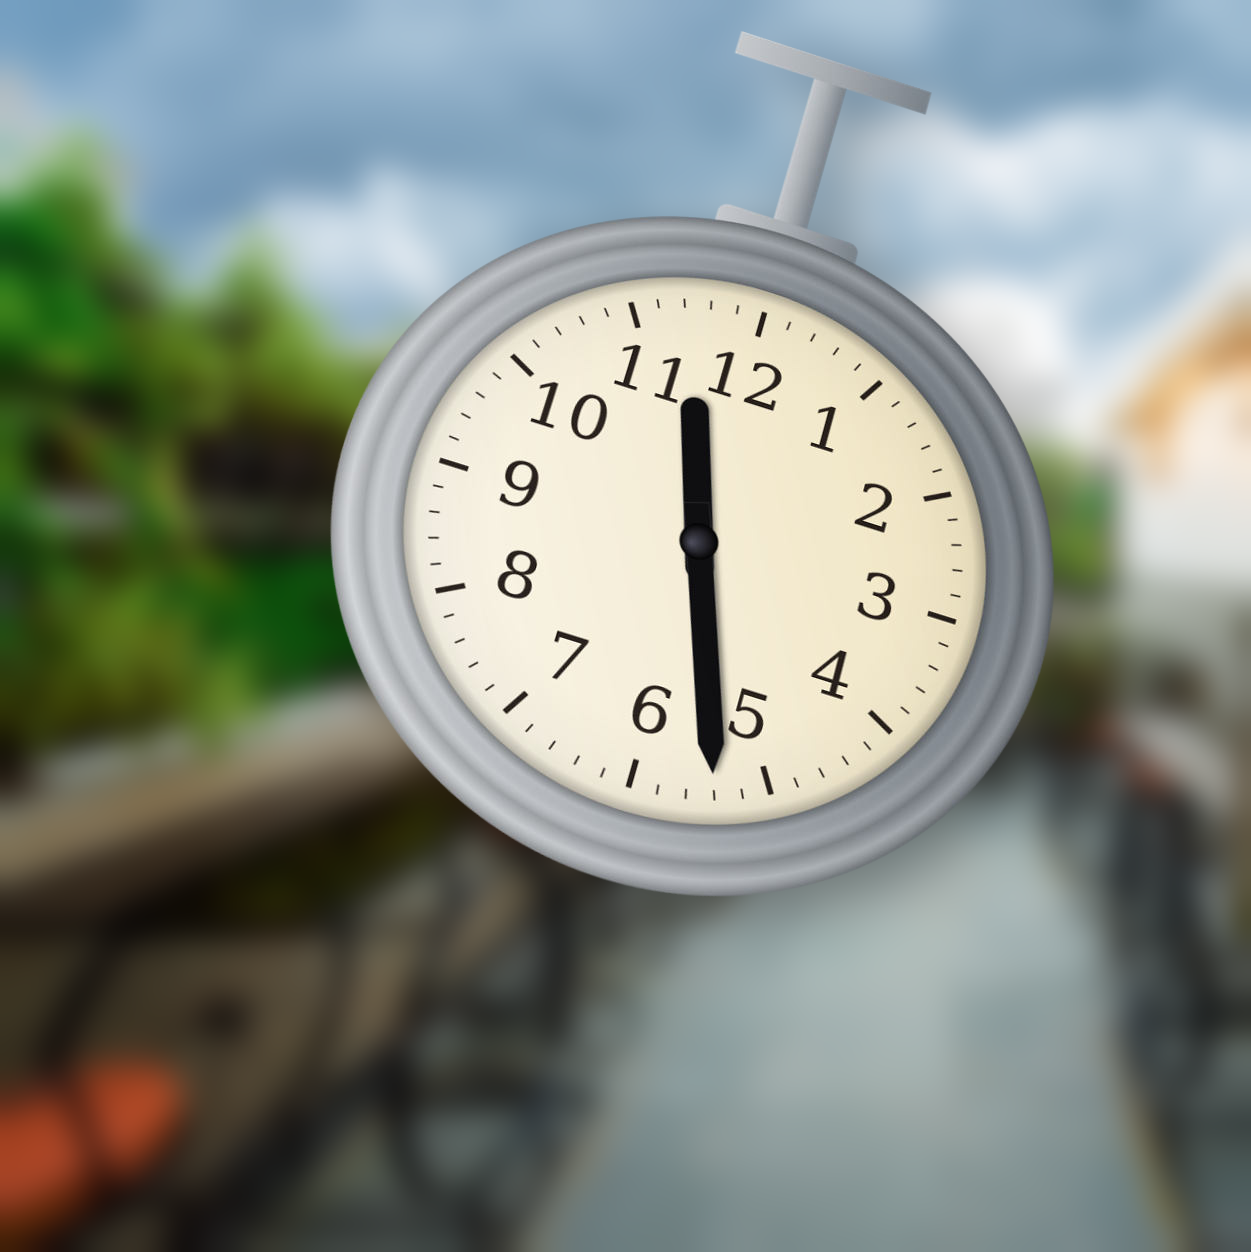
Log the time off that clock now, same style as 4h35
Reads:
11h27
